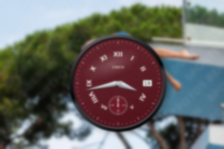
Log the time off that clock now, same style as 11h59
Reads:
3h43
